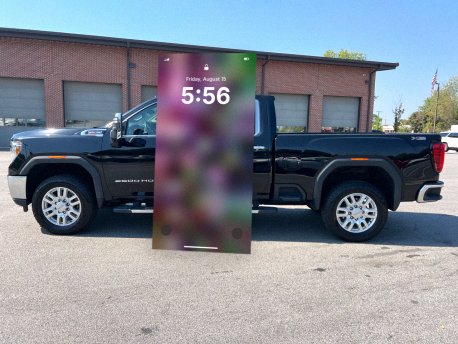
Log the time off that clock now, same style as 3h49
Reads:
5h56
